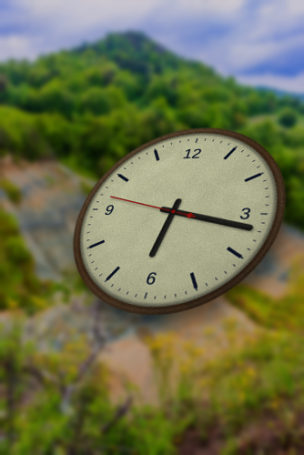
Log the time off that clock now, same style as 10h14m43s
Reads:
6h16m47s
